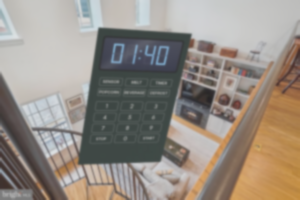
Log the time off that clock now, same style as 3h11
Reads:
1h40
